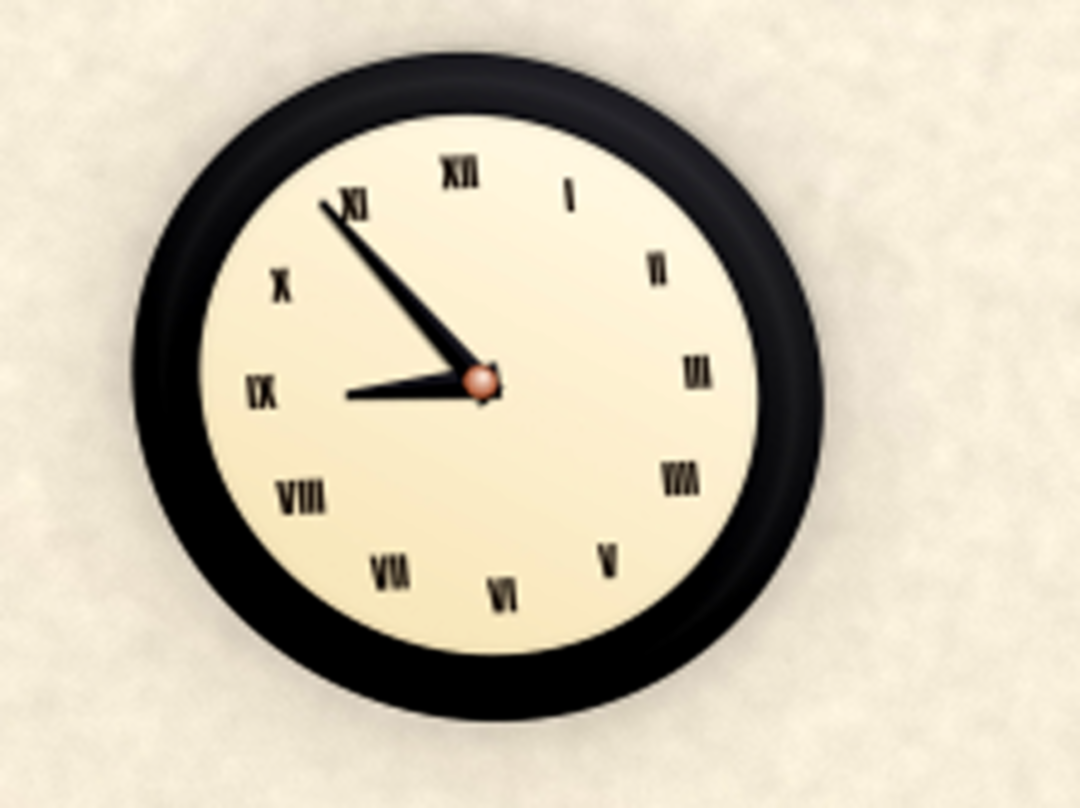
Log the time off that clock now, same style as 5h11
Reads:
8h54
